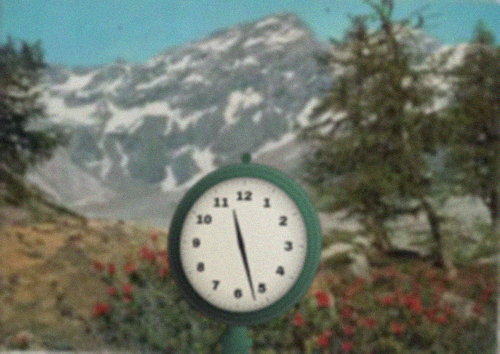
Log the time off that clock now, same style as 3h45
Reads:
11h27
